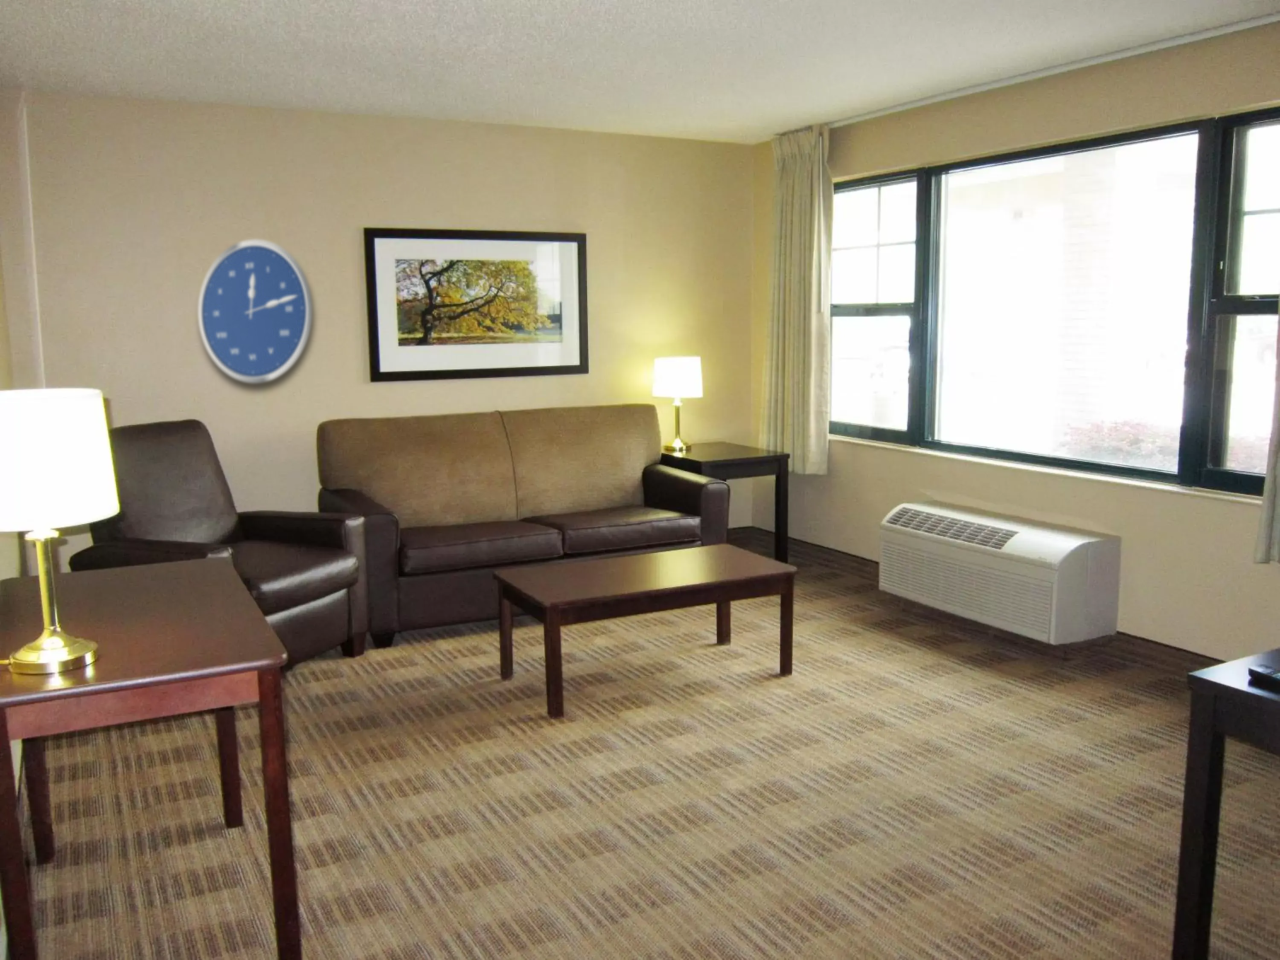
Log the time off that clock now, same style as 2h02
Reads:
12h13
